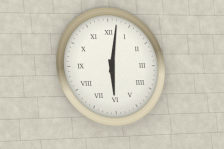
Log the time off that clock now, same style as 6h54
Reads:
6h02
